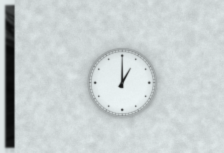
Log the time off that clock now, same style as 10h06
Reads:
1h00
